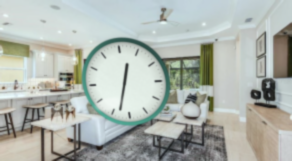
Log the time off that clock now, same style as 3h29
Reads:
12h33
